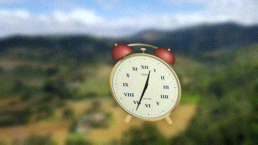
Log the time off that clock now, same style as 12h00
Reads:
12h34
